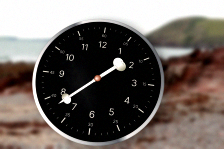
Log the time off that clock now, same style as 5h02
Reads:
1h38
